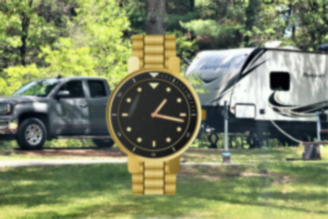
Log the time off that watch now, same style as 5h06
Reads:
1h17
